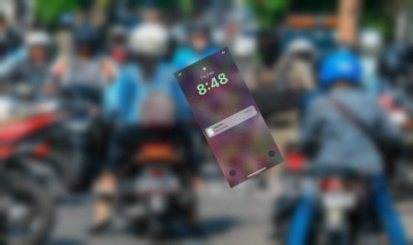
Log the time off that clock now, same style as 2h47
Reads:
8h48
